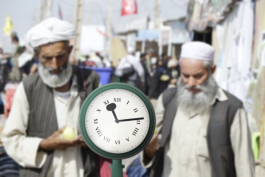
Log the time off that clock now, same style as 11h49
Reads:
11h14
